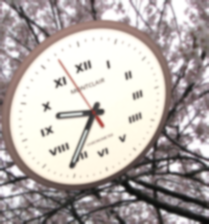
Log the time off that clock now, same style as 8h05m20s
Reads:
9h35m57s
